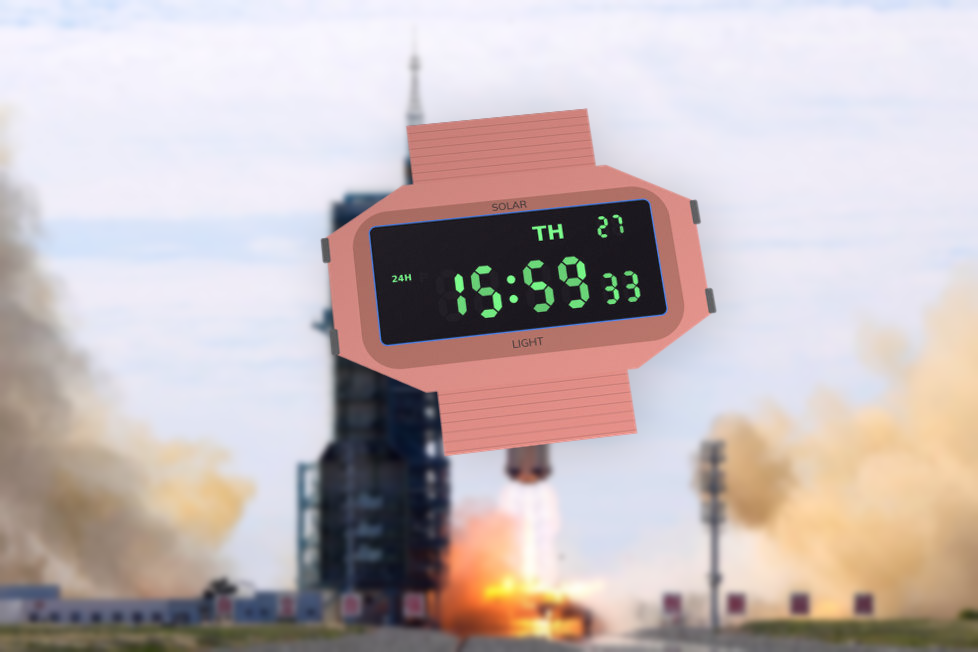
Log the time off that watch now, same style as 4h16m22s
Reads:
15h59m33s
